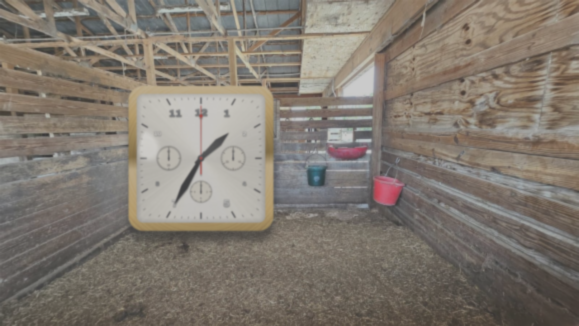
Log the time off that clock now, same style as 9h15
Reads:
1h35
